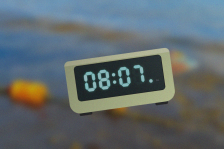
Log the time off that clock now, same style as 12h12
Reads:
8h07
